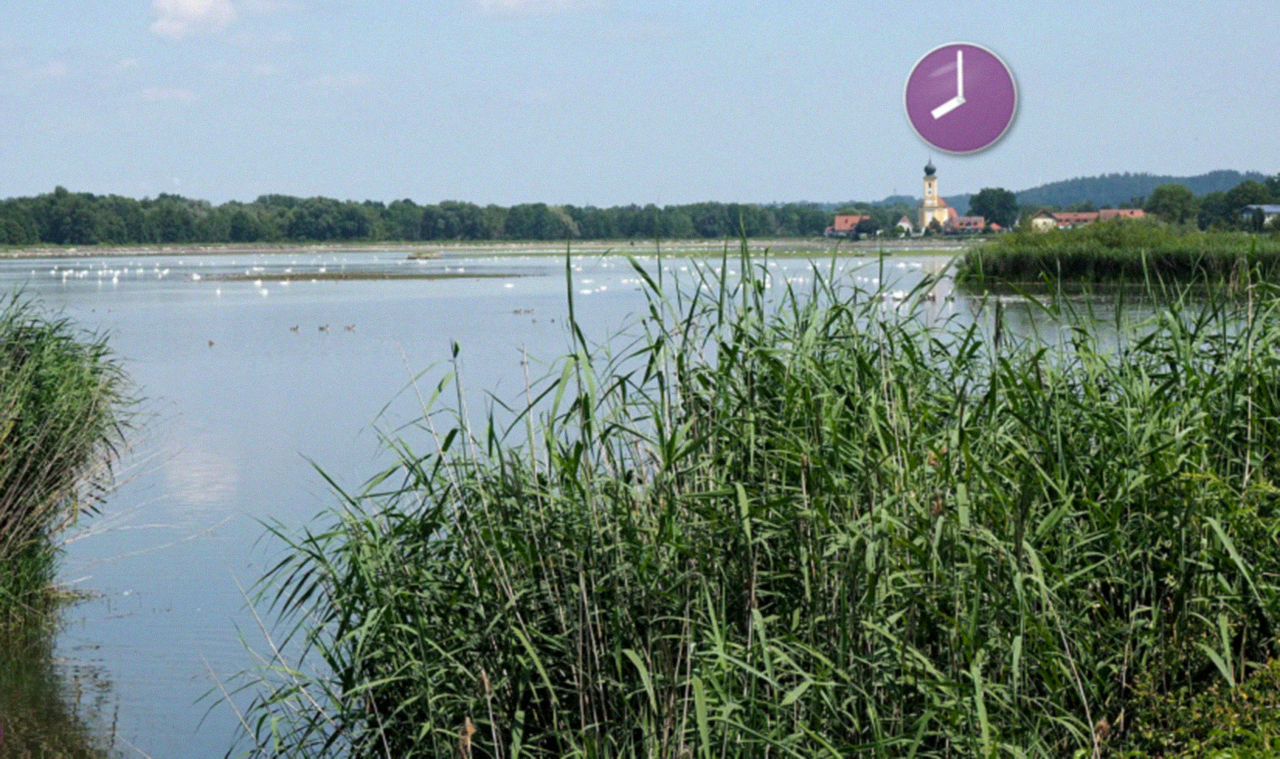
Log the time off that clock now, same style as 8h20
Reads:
8h00
